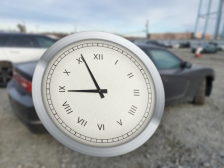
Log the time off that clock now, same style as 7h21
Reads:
8h56
